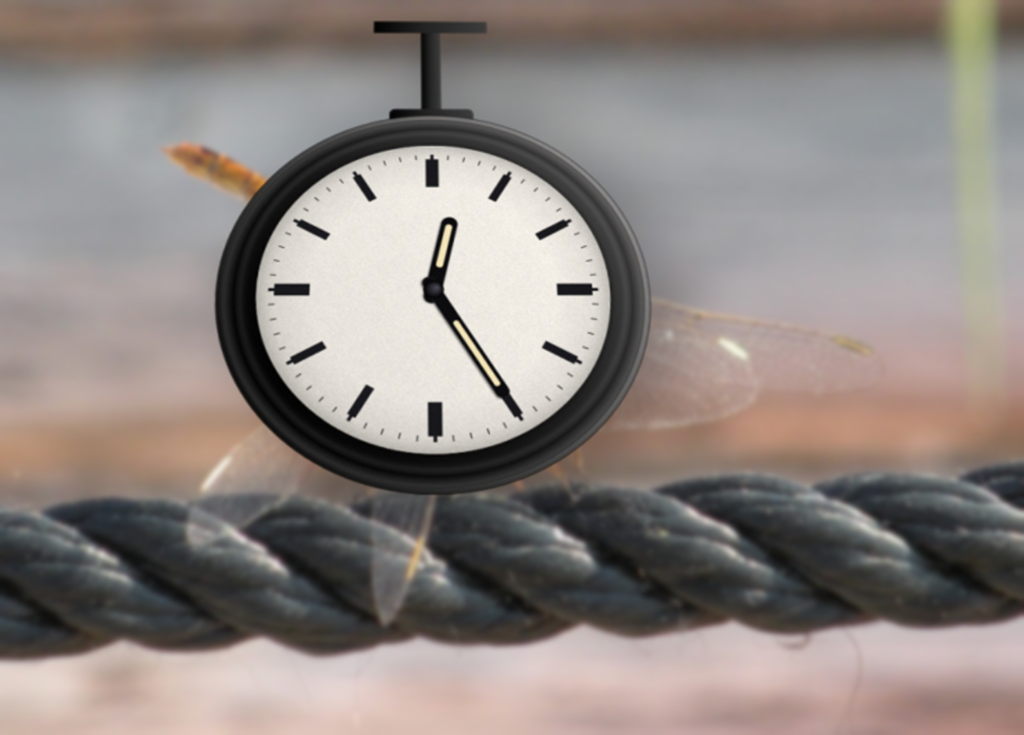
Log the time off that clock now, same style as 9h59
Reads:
12h25
